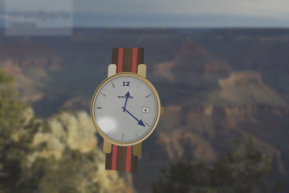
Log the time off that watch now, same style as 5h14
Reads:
12h21
